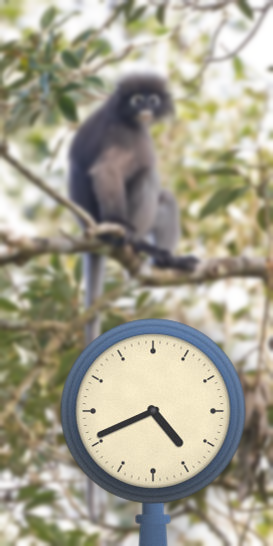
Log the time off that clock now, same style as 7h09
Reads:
4h41
